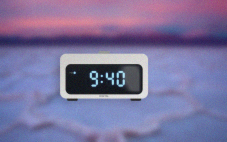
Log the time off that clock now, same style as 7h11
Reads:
9h40
